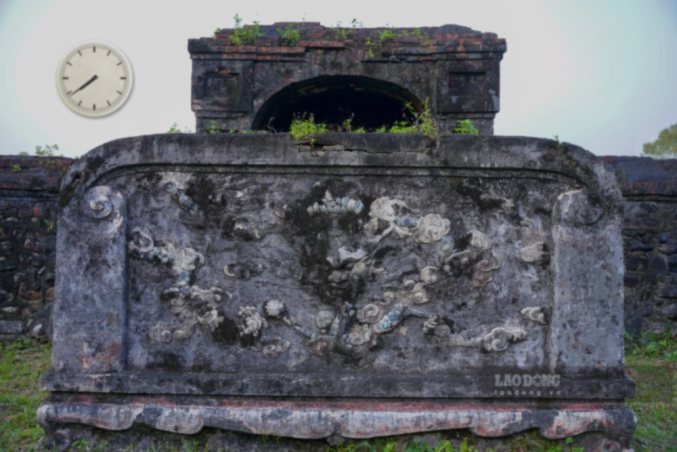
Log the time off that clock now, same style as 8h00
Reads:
7h39
